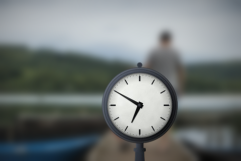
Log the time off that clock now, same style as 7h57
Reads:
6h50
